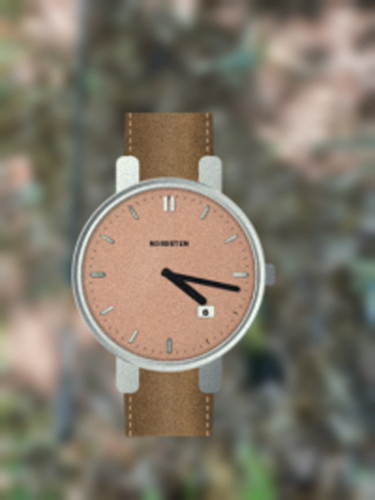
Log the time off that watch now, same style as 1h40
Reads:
4h17
